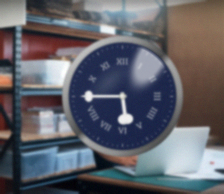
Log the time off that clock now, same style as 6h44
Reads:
5h45
